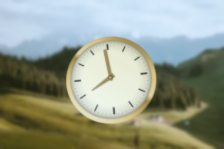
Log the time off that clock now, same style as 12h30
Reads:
7h59
